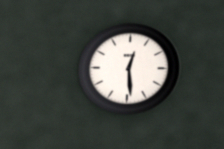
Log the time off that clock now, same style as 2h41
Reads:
12h29
